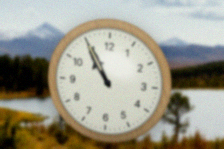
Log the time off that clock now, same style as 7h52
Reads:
10h55
